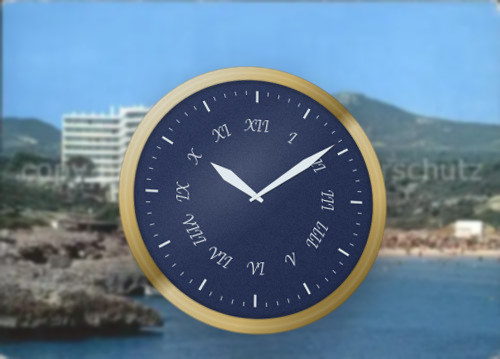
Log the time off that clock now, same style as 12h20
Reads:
10h09
